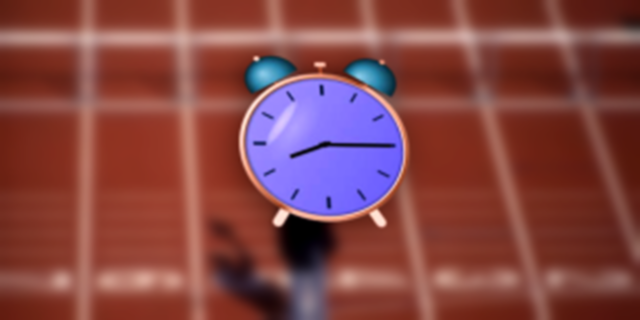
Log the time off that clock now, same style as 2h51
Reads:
8h15
